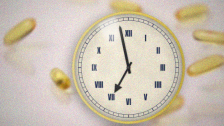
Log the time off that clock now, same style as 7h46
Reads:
6h58
